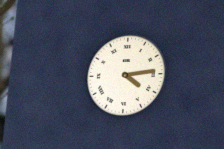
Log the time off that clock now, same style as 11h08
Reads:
4h14
